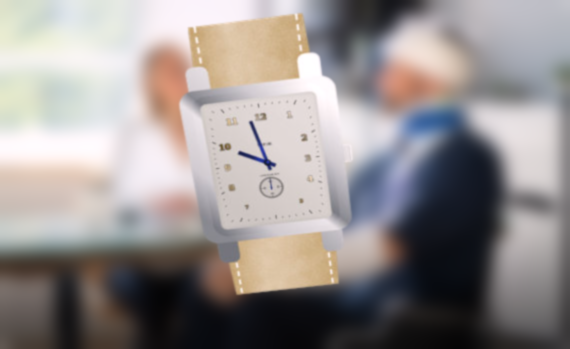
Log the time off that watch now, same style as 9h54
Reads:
9h58
